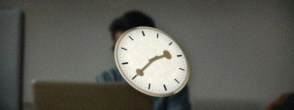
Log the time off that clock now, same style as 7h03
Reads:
2h40
